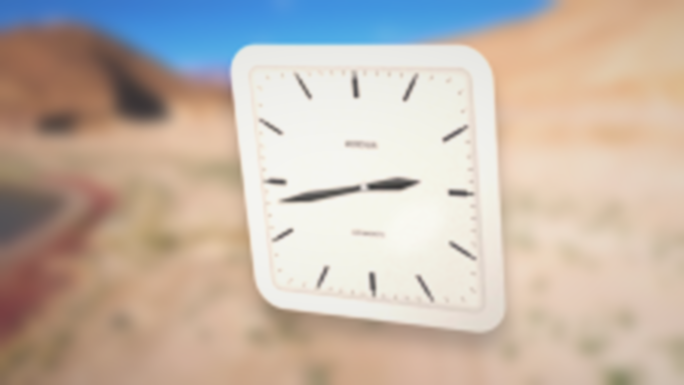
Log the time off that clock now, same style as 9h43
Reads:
2h43
